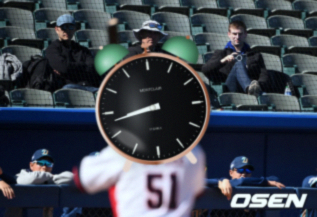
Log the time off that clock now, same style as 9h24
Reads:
8h43
